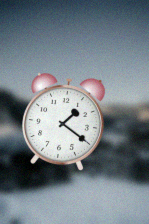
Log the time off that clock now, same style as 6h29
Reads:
1h20
